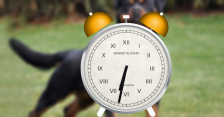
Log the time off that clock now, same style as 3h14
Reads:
6h32
